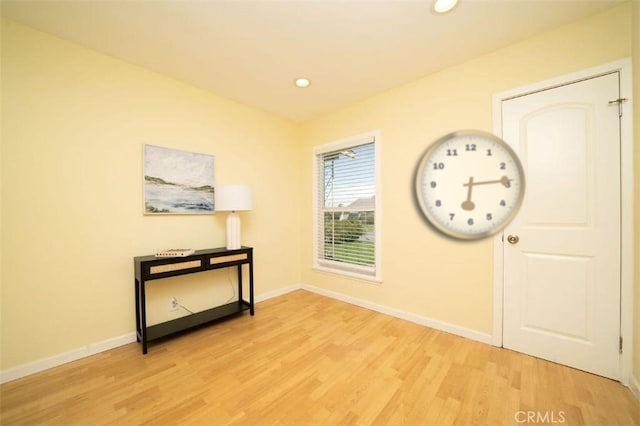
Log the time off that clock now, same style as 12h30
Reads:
6h14
